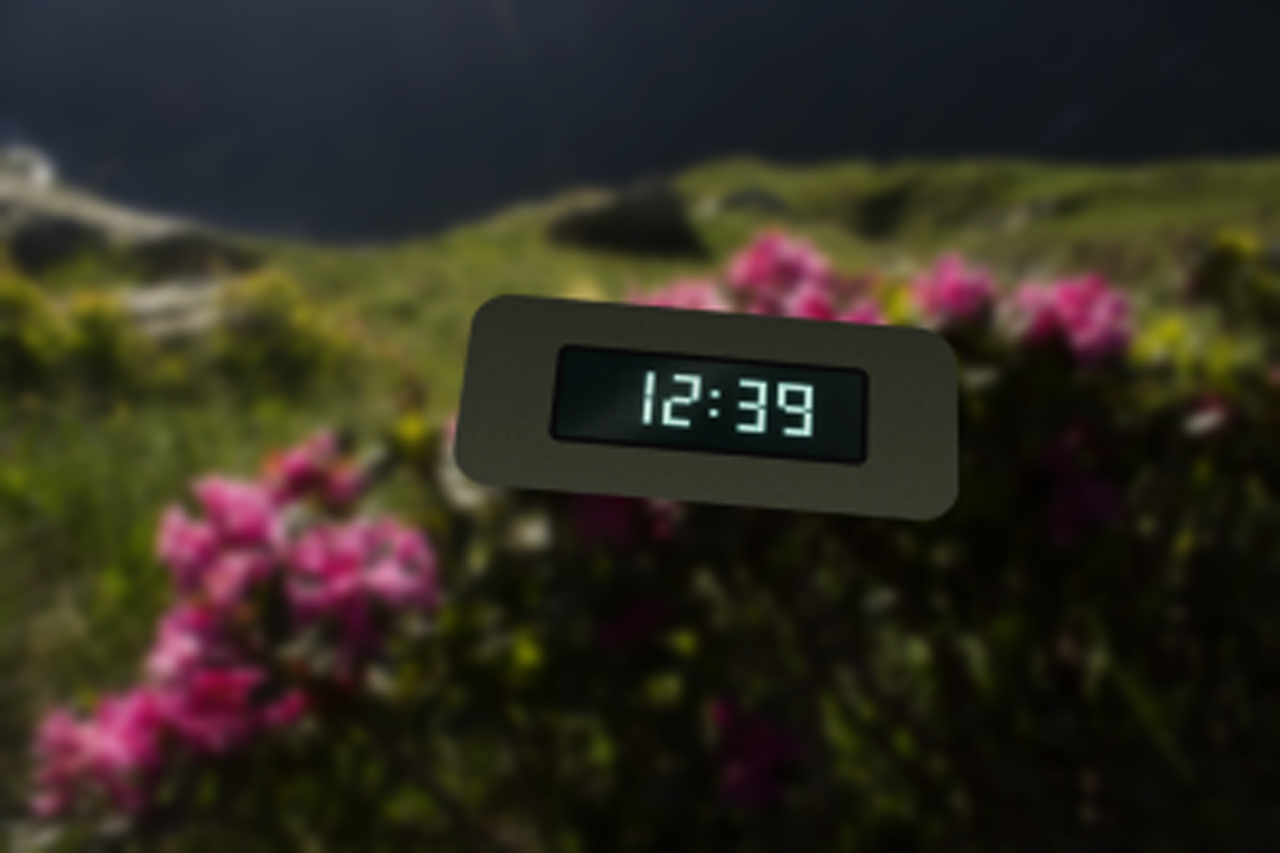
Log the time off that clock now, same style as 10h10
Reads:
12h39
